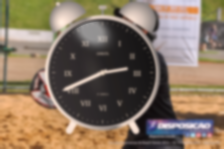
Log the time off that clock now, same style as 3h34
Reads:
2h41
